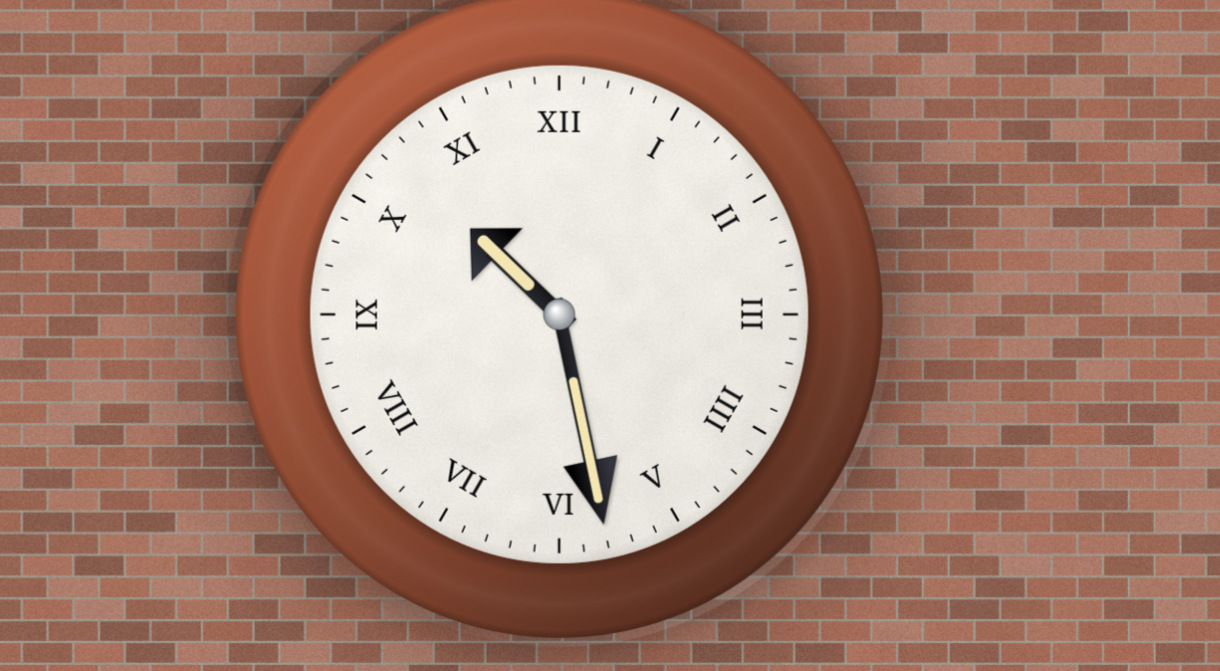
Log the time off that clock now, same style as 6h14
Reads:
10h28
